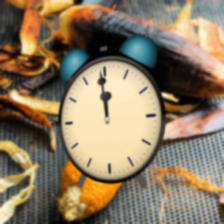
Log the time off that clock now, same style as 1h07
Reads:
11h59
